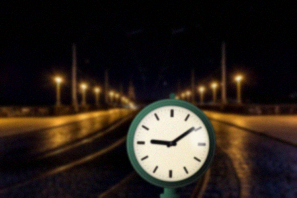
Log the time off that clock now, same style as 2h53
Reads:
9h09
